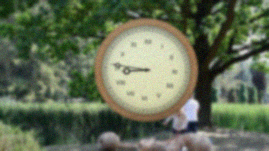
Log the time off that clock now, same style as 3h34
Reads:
8h46
